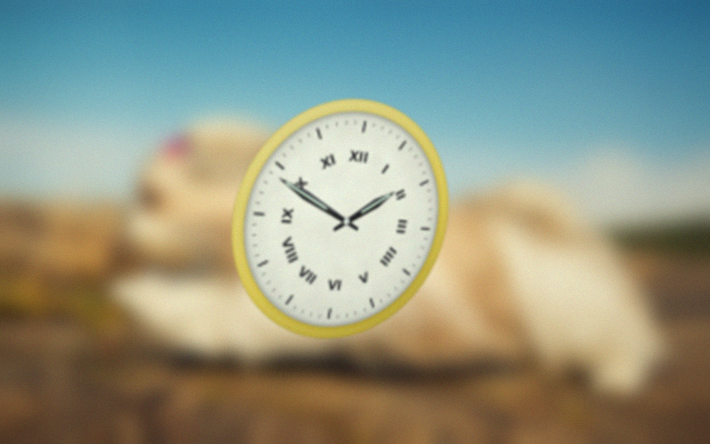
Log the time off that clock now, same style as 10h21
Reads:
1h49
